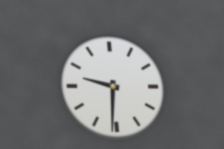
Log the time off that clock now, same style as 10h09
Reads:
9h31
